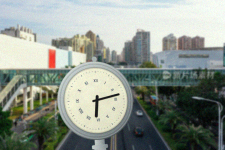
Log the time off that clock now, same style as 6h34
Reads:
6h13
